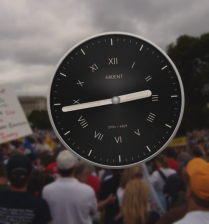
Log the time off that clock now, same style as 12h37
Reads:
2h44
